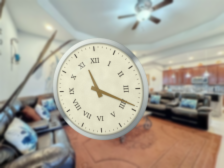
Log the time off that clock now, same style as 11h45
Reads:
11h19
